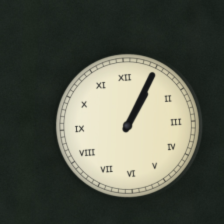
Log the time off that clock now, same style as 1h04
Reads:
1h05
